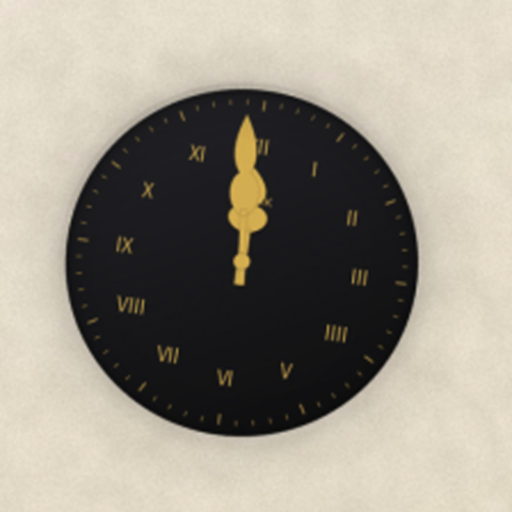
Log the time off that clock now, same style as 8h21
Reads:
11h59
